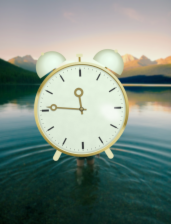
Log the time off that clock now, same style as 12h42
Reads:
11h46
